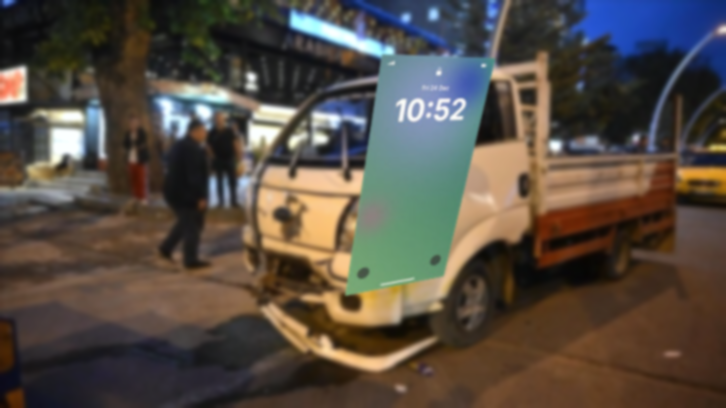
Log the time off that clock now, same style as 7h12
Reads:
10h52
